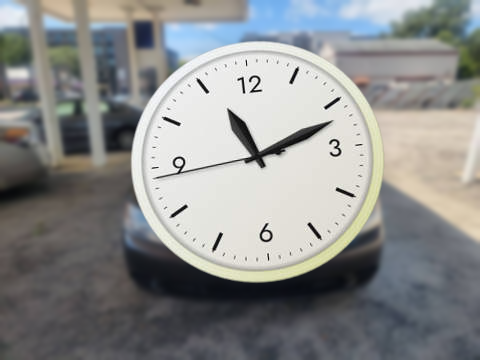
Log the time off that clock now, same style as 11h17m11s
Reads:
11h11m44s
